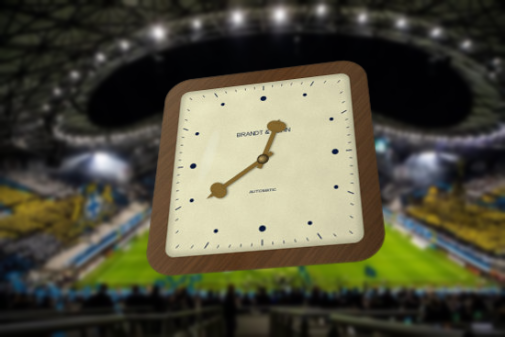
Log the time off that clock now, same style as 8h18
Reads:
12h39
